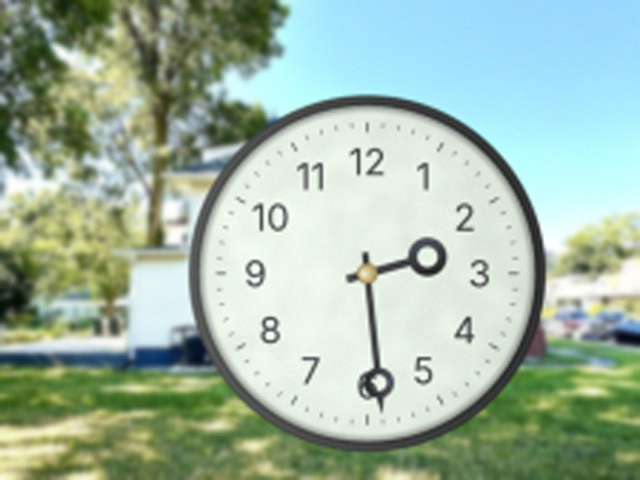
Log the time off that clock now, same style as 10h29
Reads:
2h29
